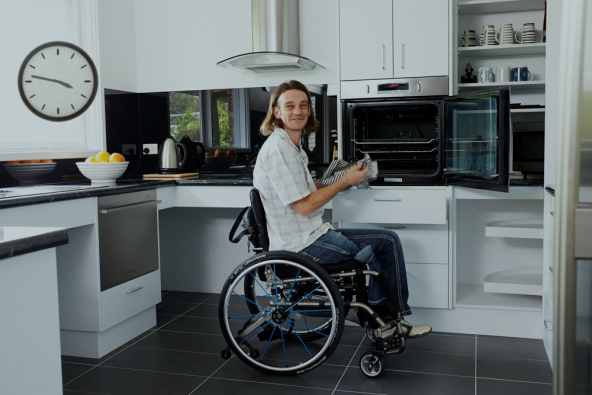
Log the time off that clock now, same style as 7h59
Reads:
3h47
